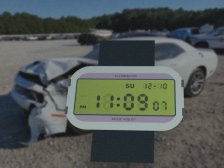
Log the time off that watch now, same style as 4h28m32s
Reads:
11h09m07s
